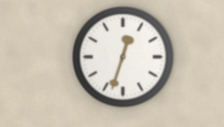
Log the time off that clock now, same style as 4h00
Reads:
12h33
